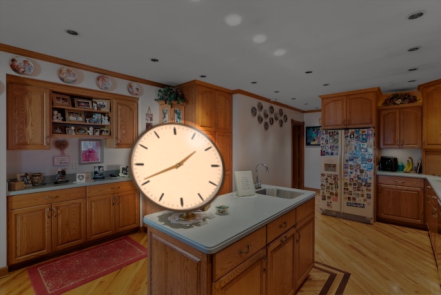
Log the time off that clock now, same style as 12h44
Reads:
1h41
